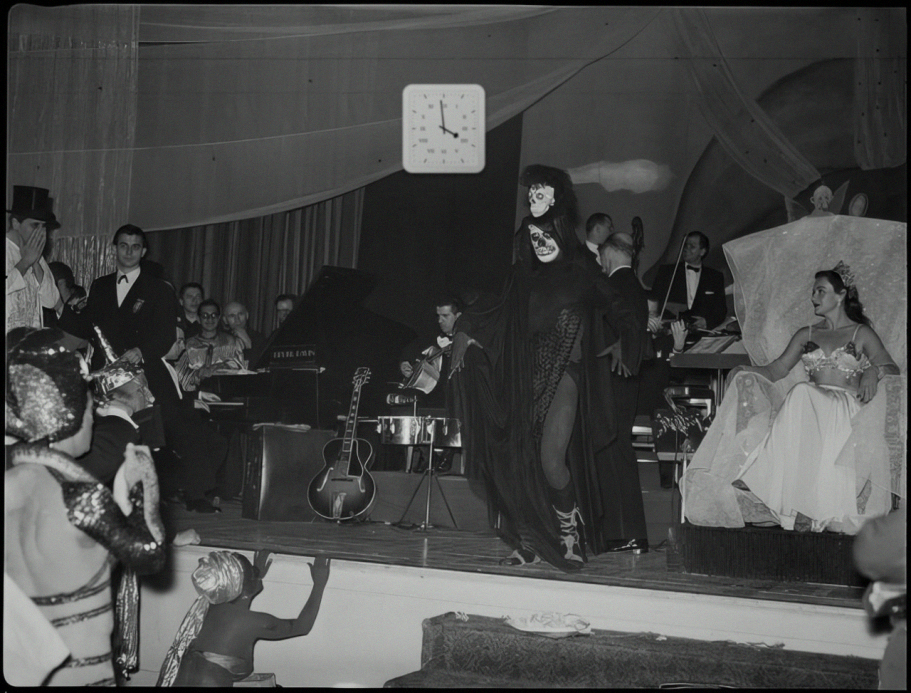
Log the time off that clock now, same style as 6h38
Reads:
3h59
